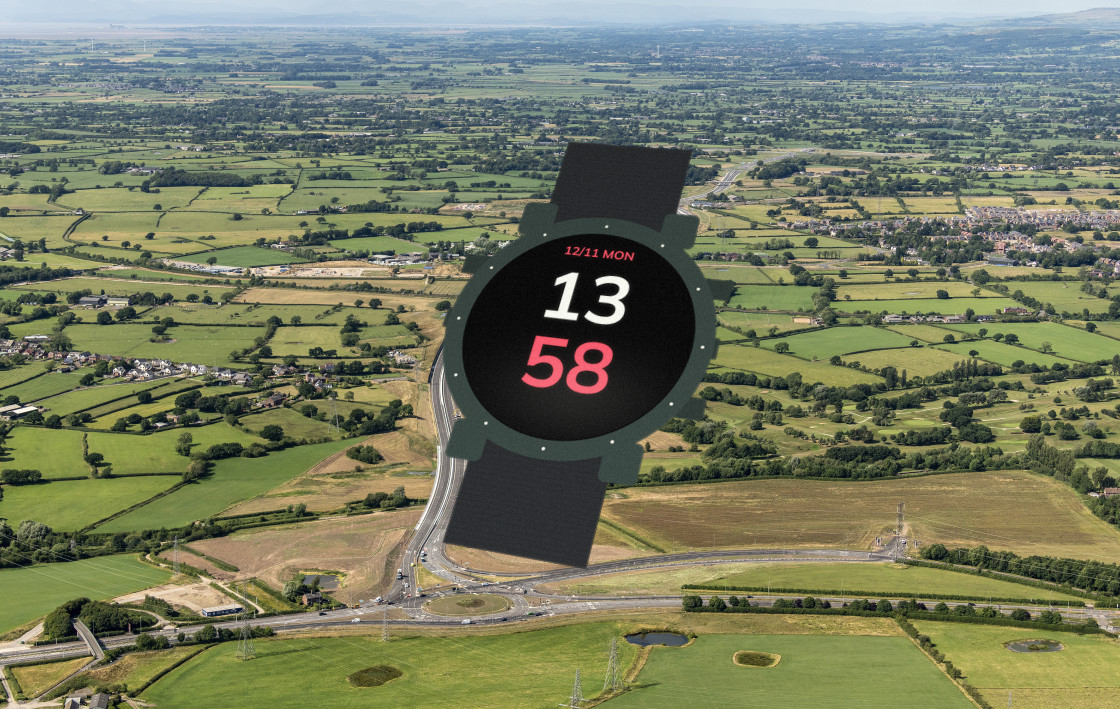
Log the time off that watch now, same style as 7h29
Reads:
13h58
